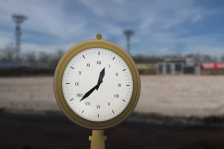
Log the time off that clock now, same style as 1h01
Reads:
12h38
